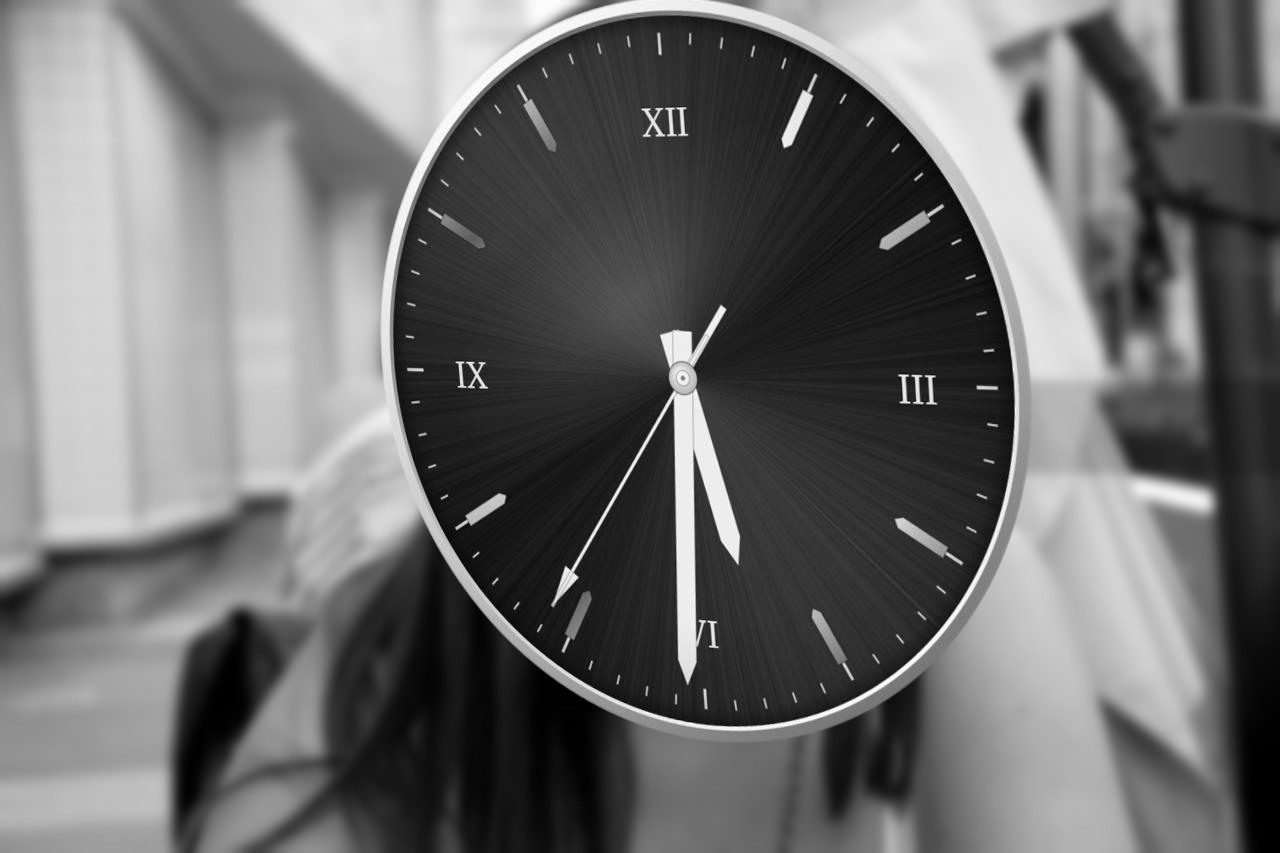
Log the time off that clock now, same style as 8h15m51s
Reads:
5h30m36s
